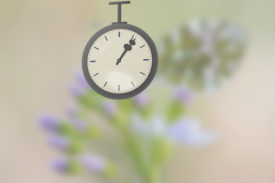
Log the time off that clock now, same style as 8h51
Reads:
1h06
